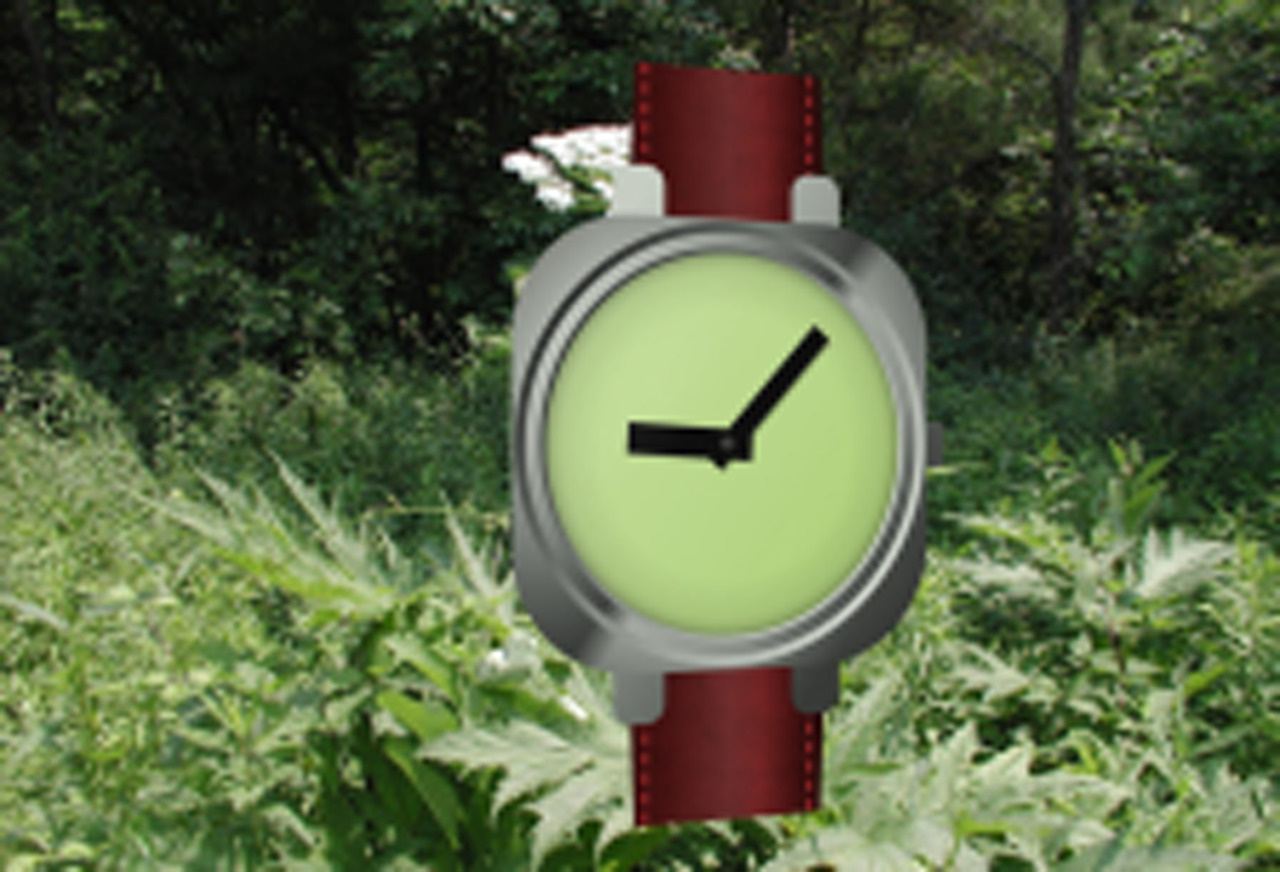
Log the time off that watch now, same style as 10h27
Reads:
9h07
